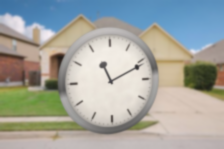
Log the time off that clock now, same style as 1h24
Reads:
11h11
